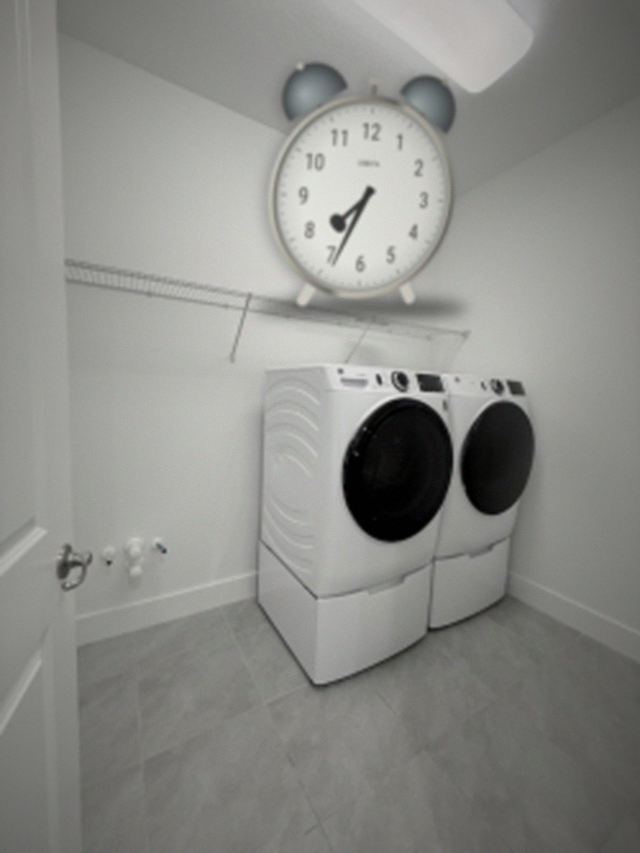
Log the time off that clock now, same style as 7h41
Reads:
7h34
